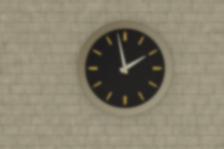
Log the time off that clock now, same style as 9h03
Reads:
1h58
